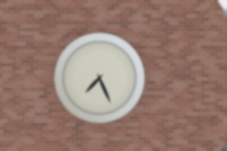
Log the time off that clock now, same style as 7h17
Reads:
7h26
